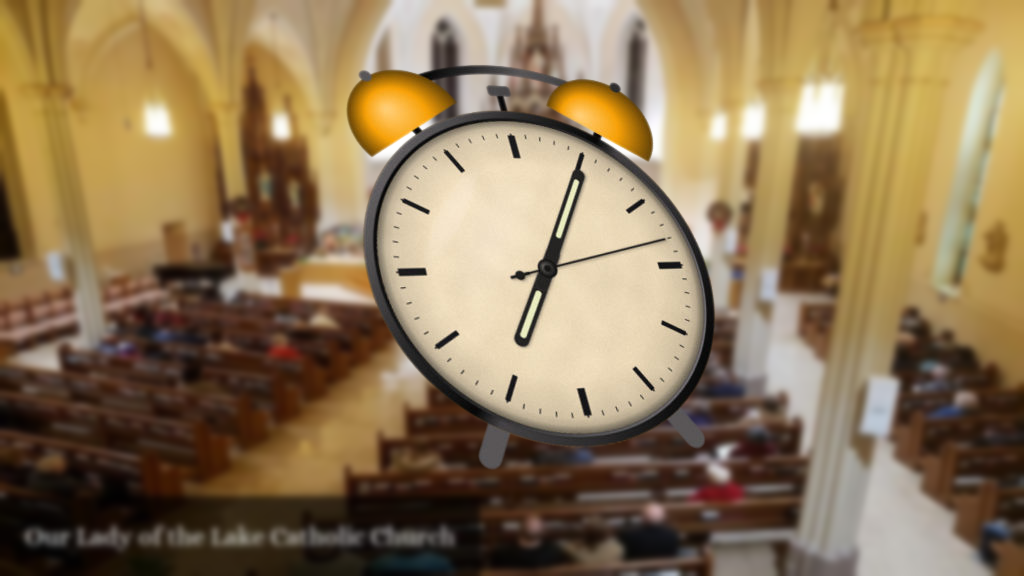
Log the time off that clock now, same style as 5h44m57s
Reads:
7h05m13s
